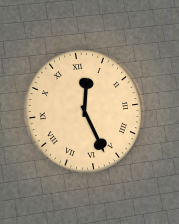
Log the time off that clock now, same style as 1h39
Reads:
12h27
